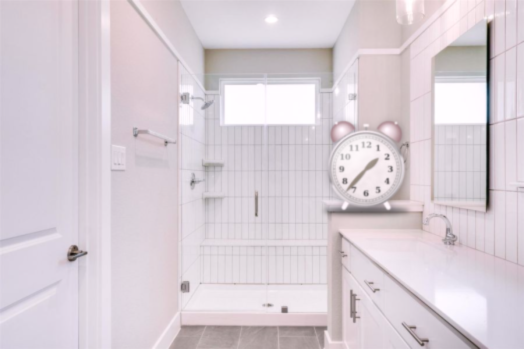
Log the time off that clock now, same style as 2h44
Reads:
1h37
